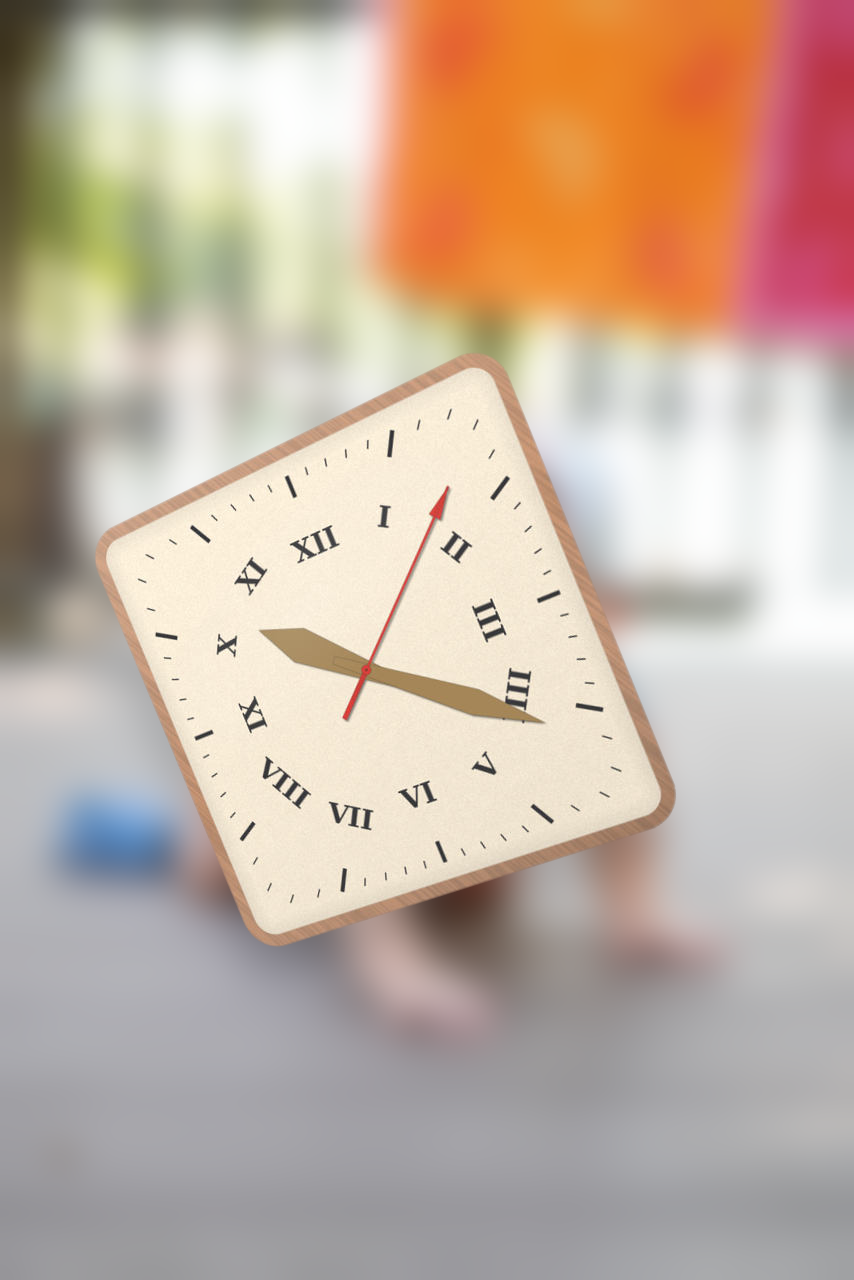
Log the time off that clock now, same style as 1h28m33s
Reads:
10h21m08s
